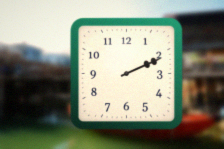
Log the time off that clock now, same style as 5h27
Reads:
2h11
